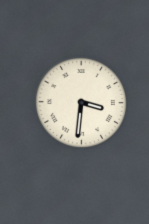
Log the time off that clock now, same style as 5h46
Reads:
3h31
